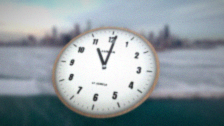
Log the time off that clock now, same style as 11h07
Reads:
11h01
